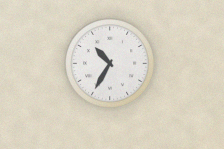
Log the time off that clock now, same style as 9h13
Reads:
10h35
